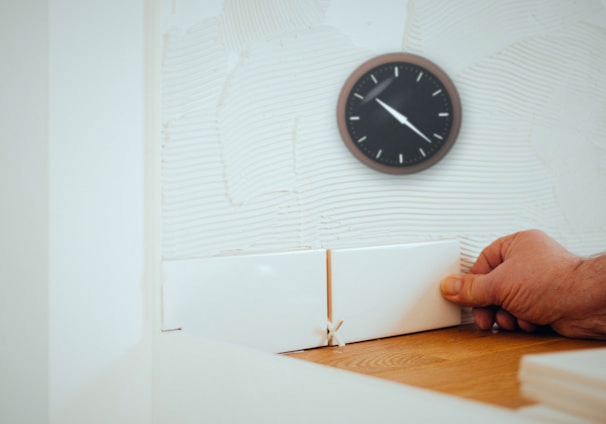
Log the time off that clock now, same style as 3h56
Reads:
10h22
